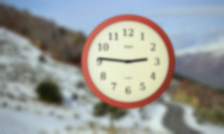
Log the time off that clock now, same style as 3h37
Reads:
2h46
